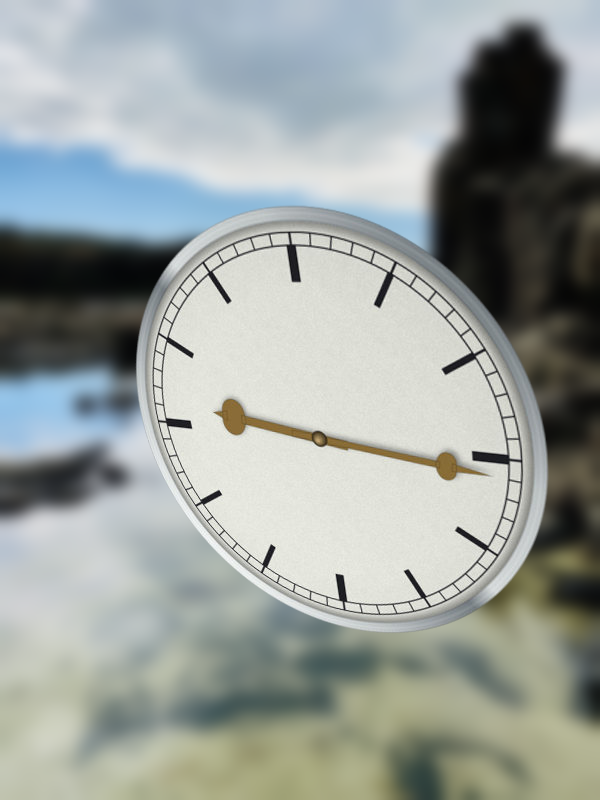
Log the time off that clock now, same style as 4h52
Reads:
9h16
